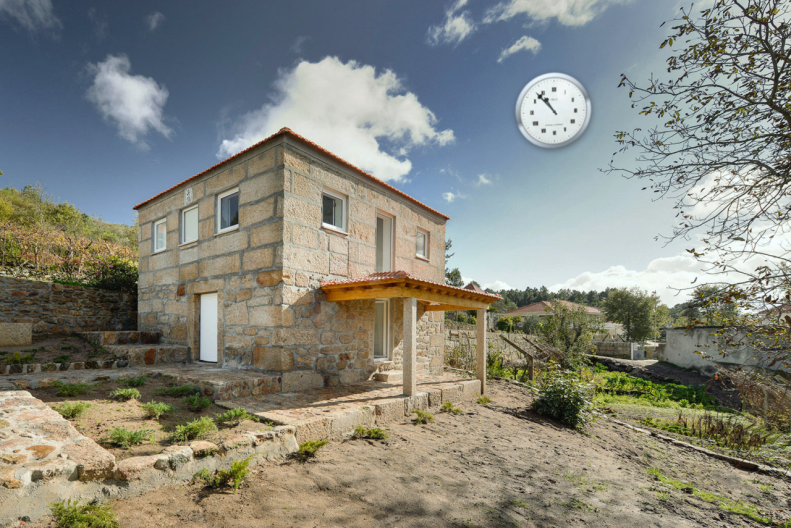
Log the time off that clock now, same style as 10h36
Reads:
10h53
